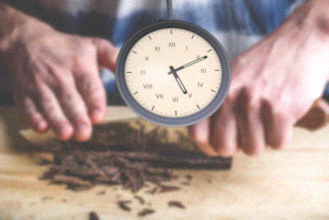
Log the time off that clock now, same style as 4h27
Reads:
5h11
